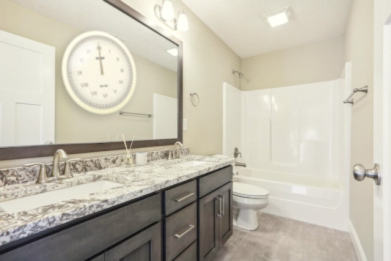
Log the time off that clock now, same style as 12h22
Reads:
12h00
